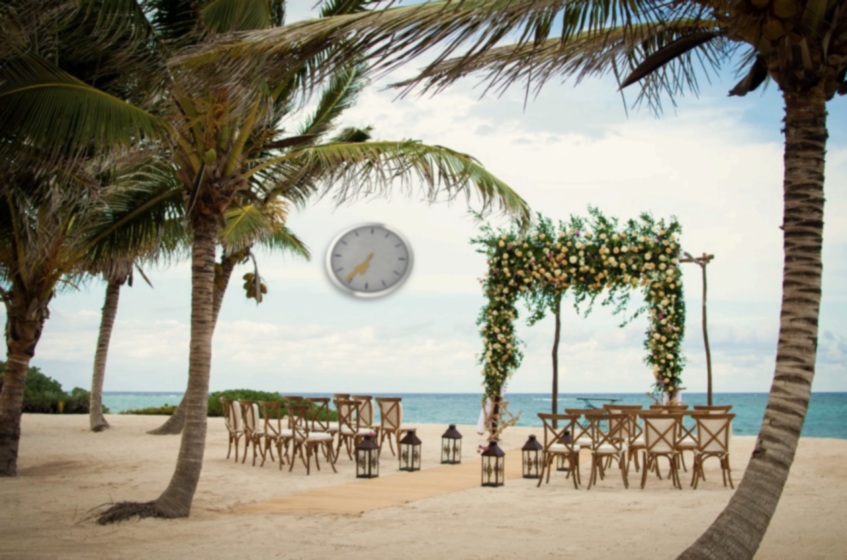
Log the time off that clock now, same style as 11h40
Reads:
6h36
